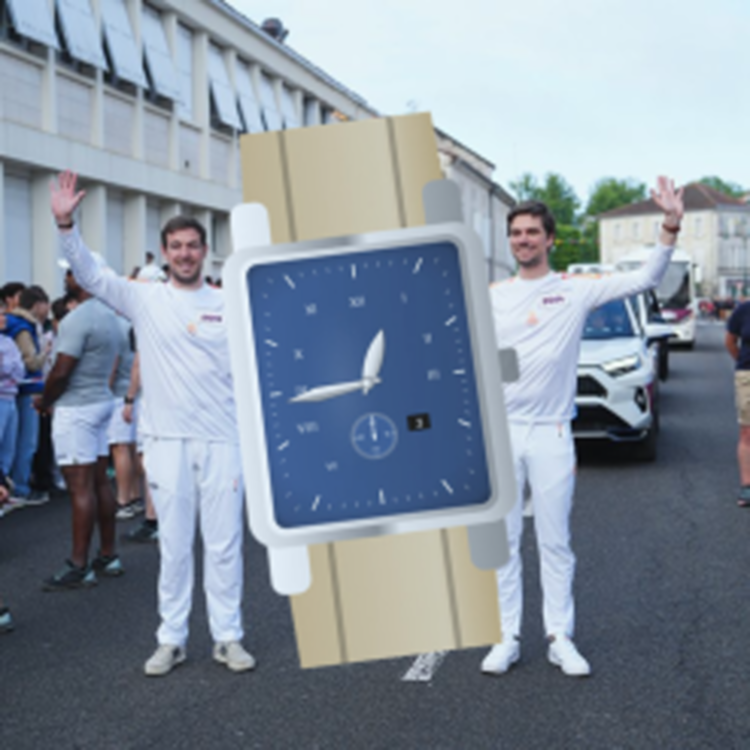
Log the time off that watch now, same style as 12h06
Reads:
12h44
